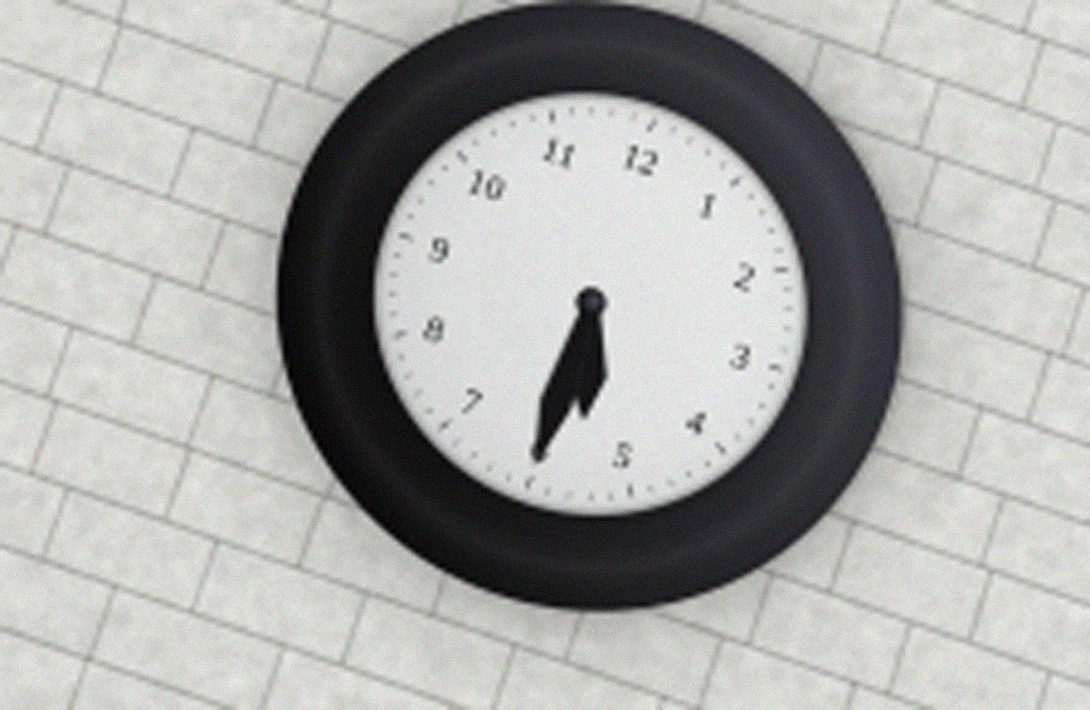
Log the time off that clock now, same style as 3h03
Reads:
5h30
